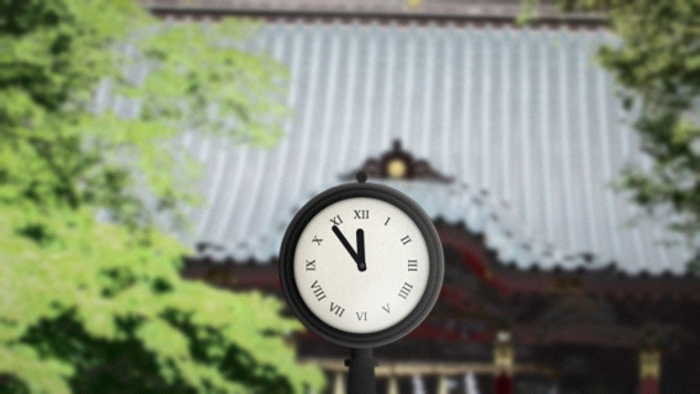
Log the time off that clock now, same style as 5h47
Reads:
11h54
